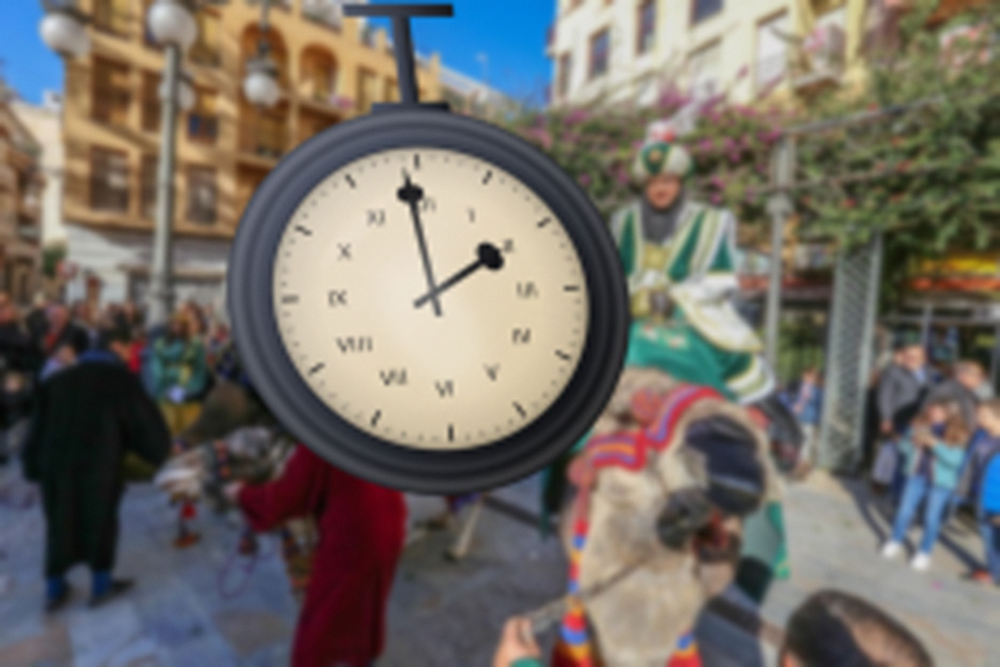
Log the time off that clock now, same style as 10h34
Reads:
1h59
